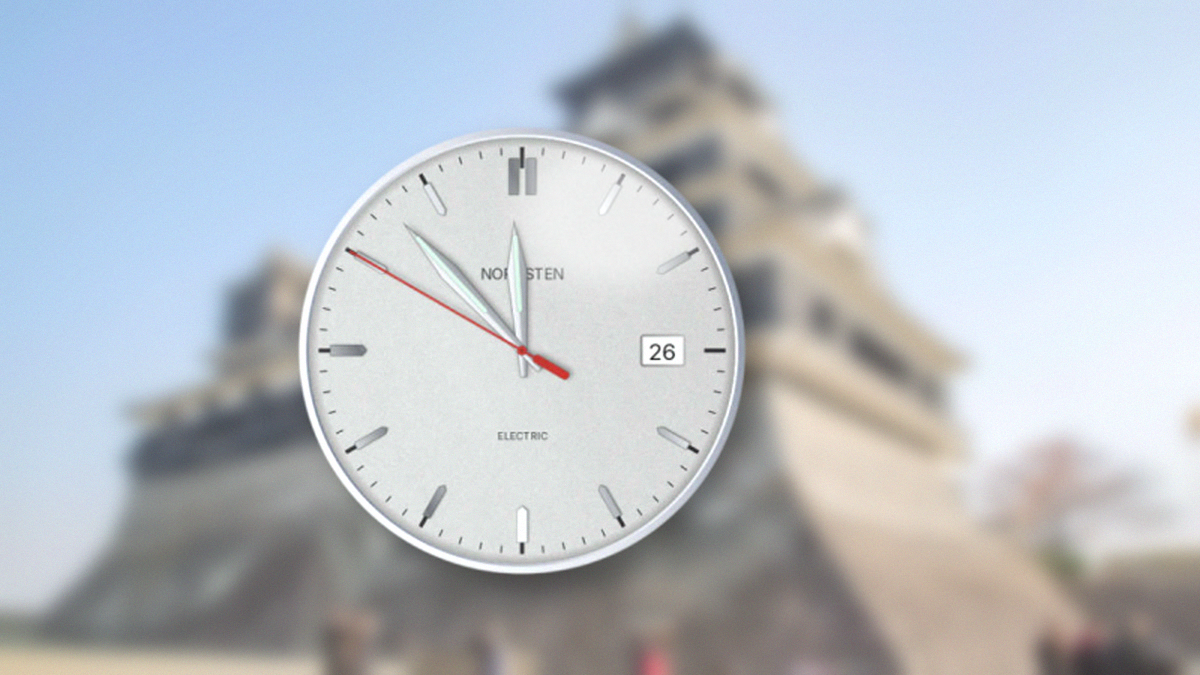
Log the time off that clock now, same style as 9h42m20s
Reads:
11h52m50s
